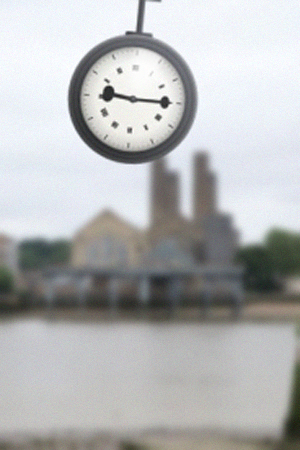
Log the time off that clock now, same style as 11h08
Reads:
9h15
